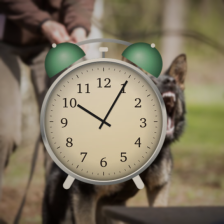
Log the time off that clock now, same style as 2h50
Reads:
10h05
